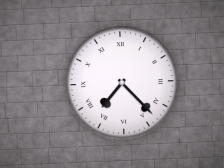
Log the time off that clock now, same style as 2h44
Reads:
7h23
